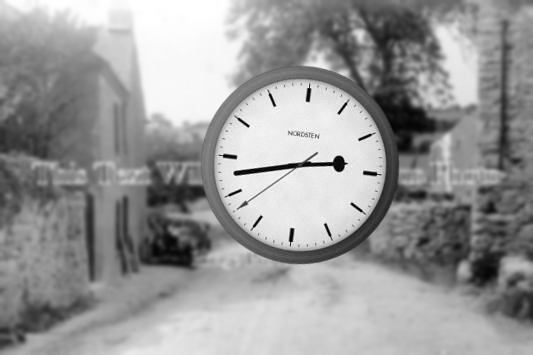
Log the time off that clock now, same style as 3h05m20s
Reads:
2h42m38s
